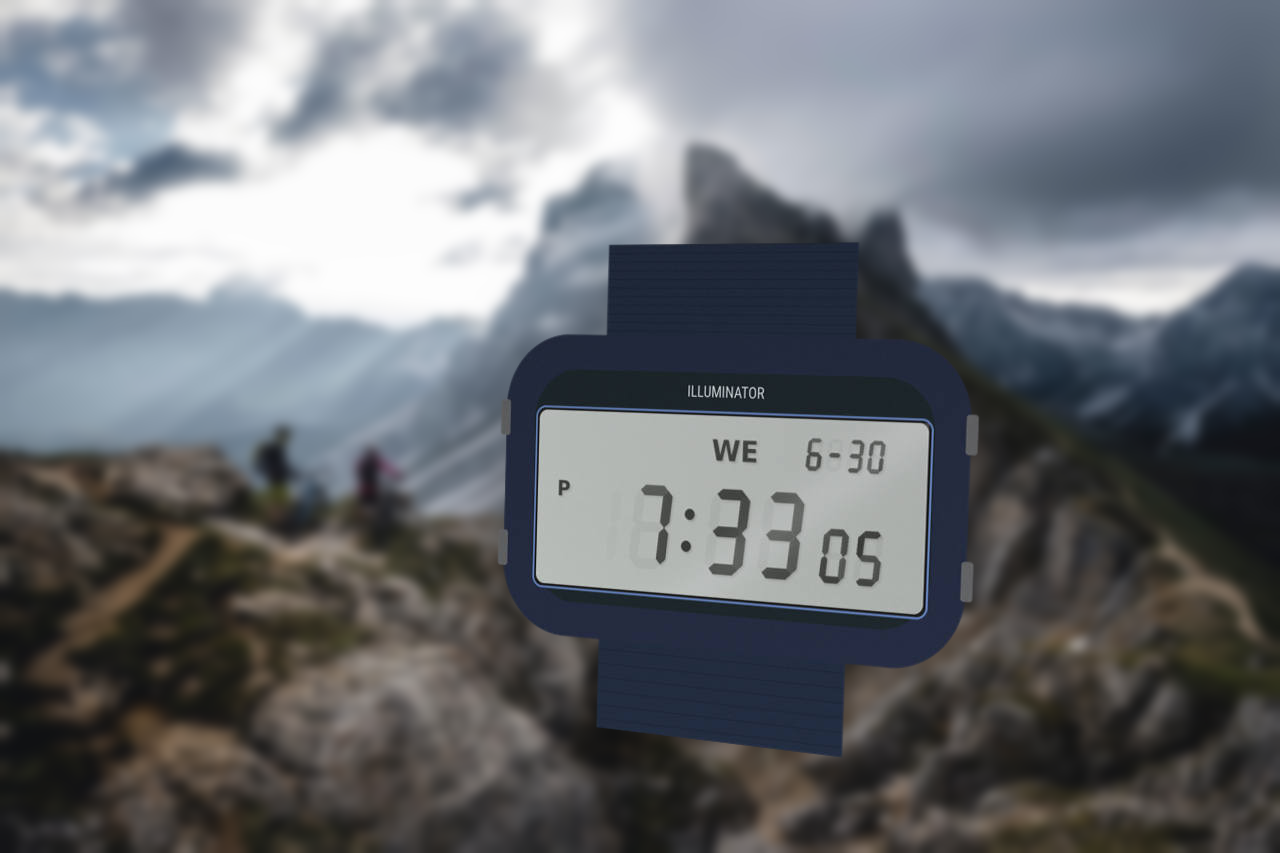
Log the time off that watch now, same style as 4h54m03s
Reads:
7h33m05s
